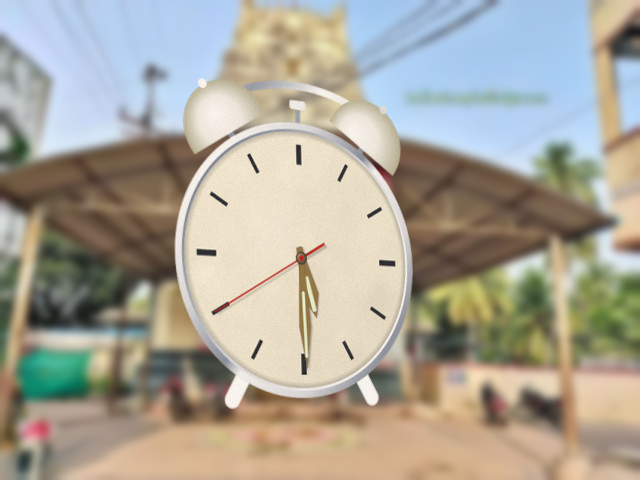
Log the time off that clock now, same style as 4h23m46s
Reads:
5h29m40s
